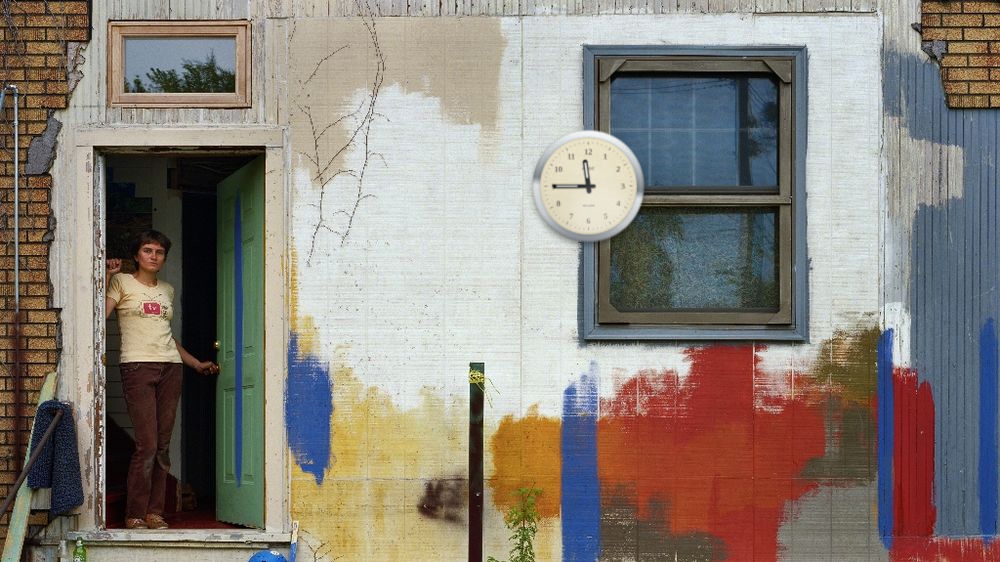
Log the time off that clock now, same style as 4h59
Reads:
11h45
